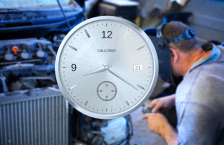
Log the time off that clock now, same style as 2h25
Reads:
8h21
